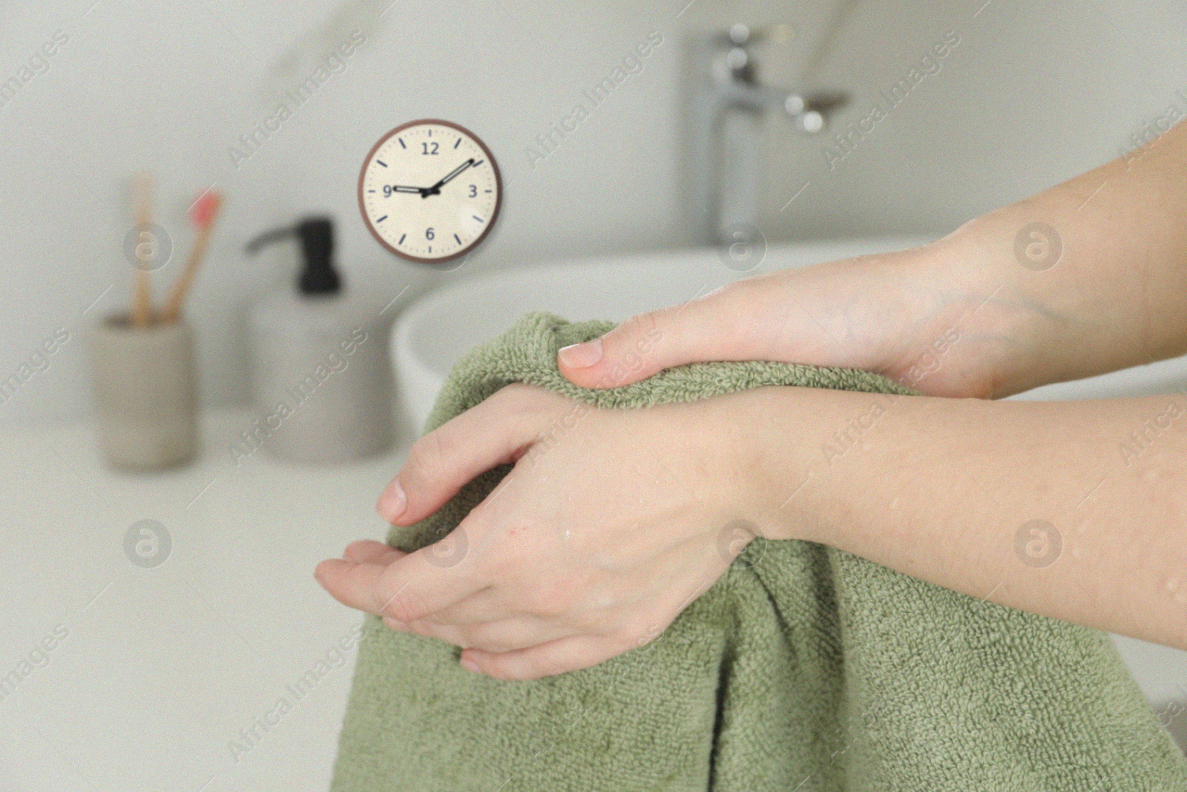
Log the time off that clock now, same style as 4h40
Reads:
9h09
